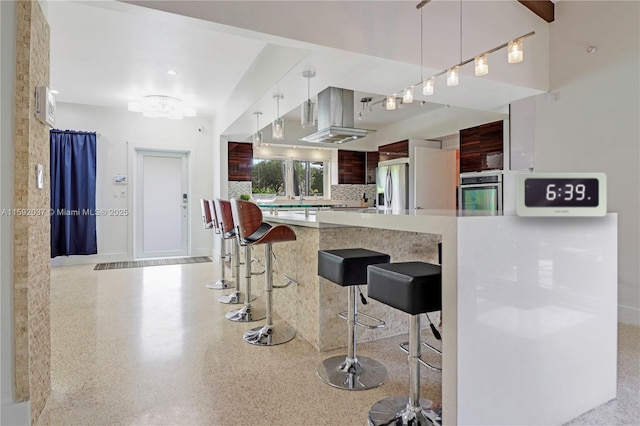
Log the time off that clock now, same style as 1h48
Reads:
6h39
